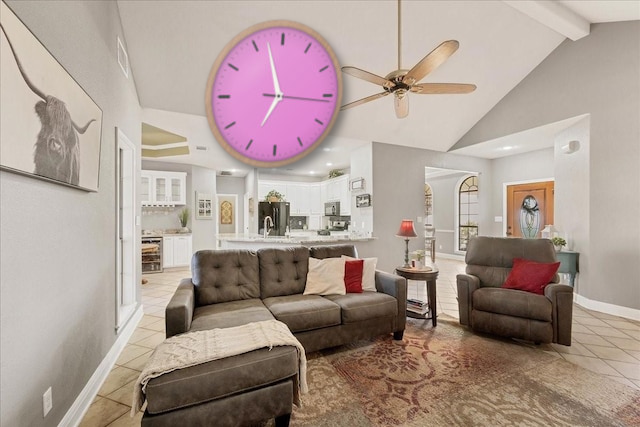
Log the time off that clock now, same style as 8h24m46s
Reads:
6h57m16s
